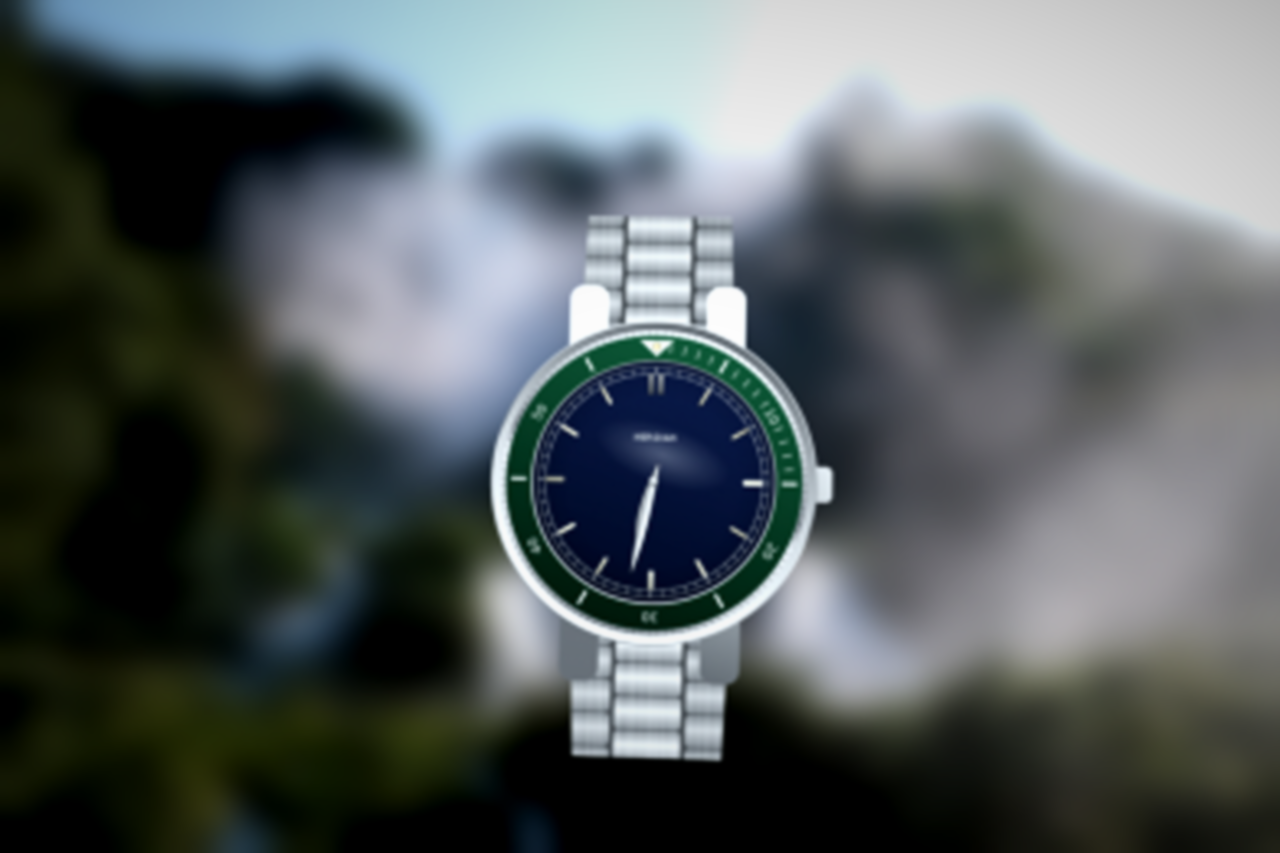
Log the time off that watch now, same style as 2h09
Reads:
6h32
